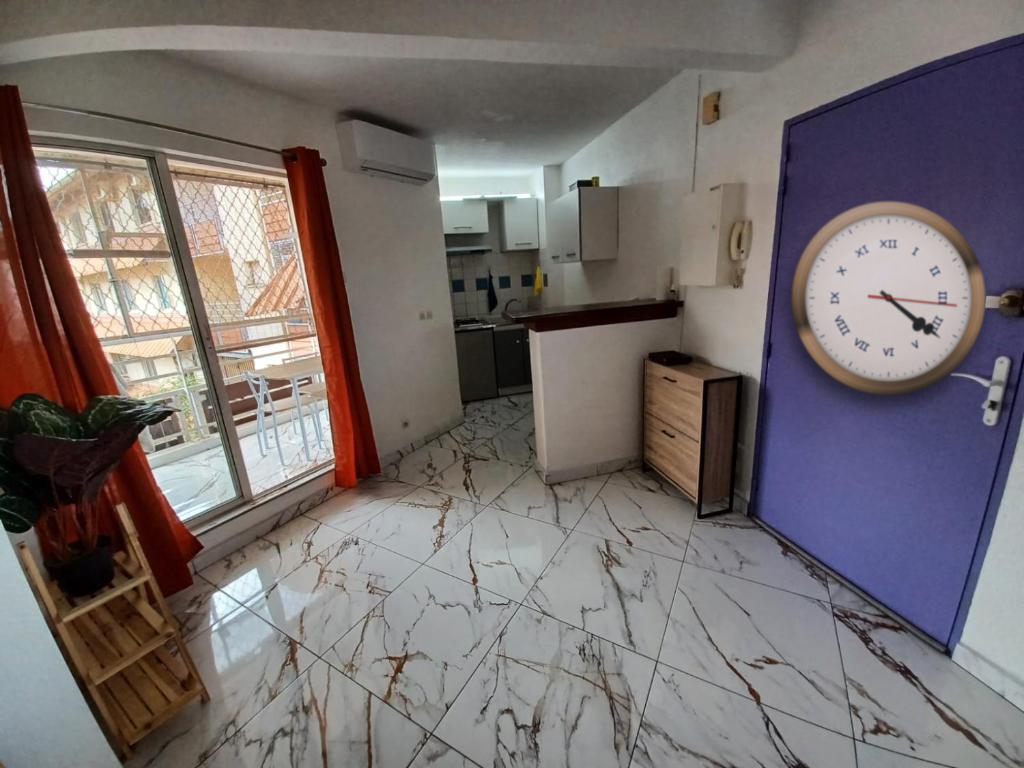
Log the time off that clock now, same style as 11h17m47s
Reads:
4h21m16s
